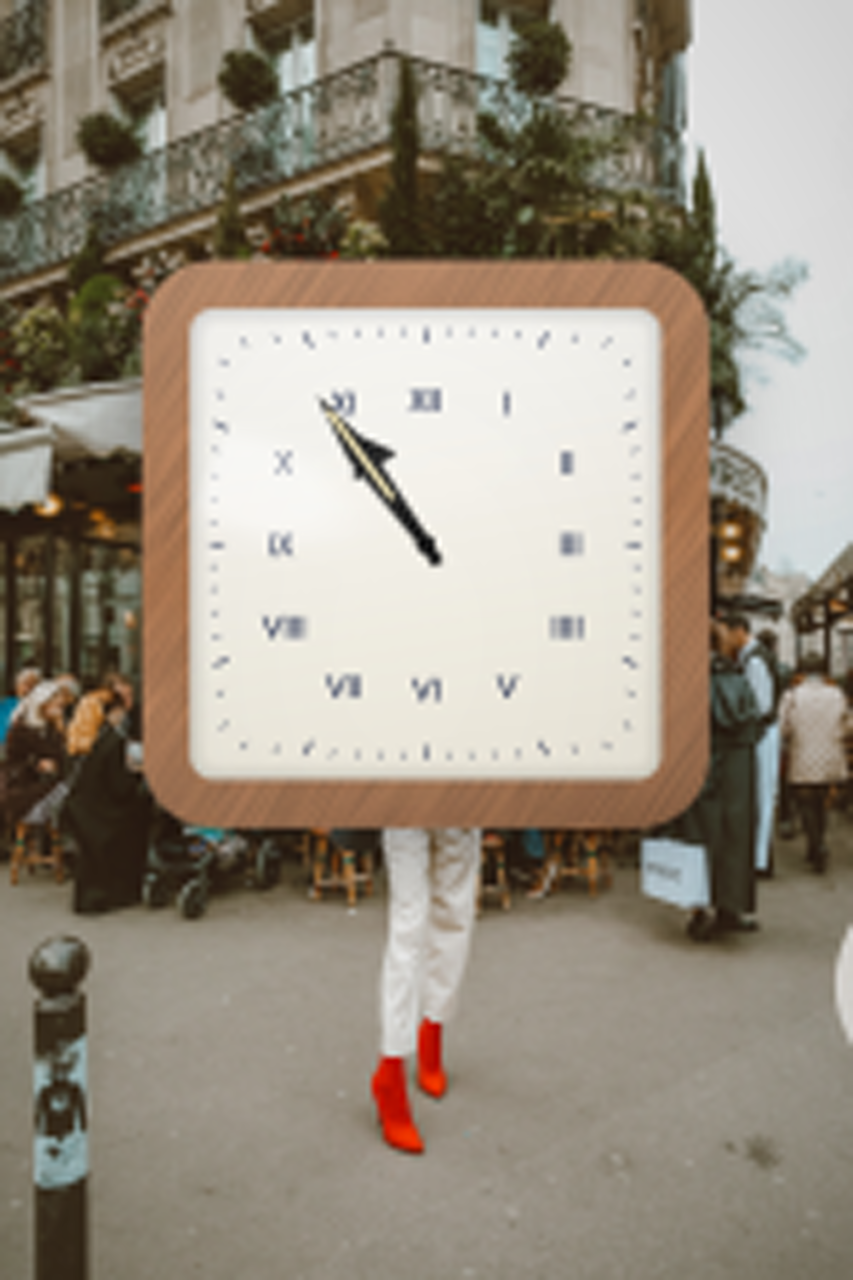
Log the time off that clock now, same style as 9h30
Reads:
10h54
